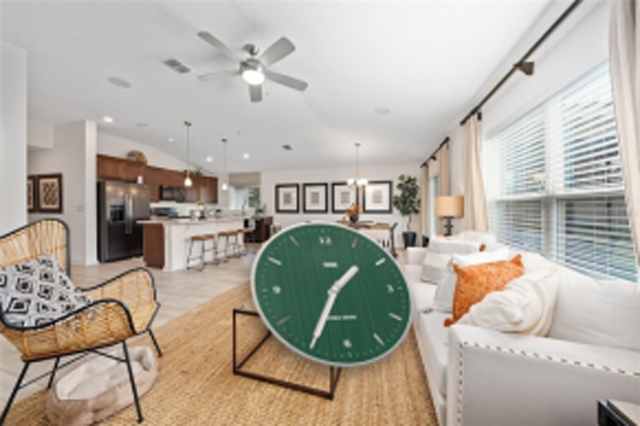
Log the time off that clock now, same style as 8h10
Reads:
1h35
